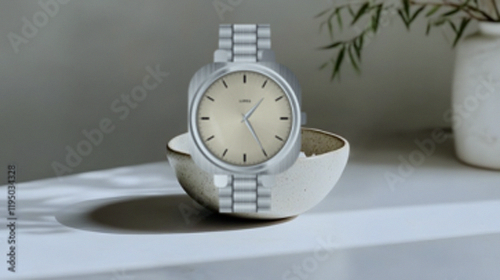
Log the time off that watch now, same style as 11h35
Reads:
1h25
